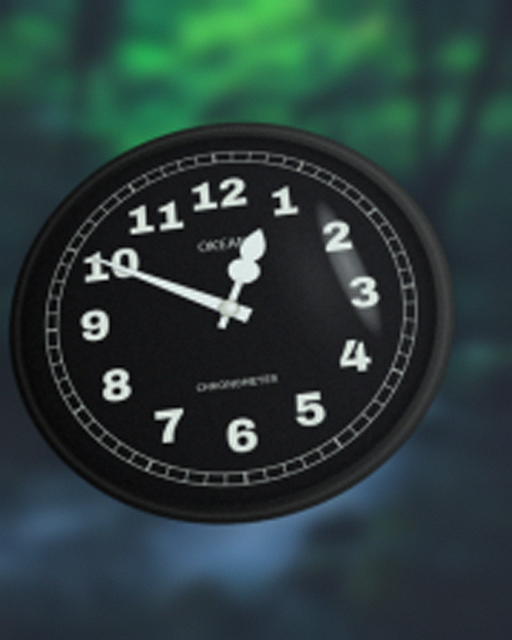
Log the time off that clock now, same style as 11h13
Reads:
12h50
